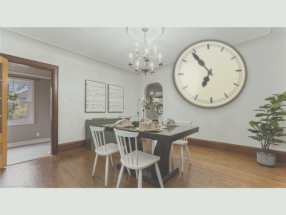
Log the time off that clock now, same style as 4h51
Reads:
6h54
